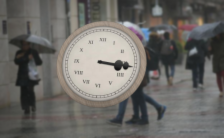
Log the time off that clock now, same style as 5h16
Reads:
3h16
